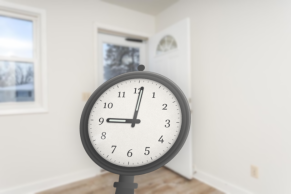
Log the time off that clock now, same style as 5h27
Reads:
9h01
